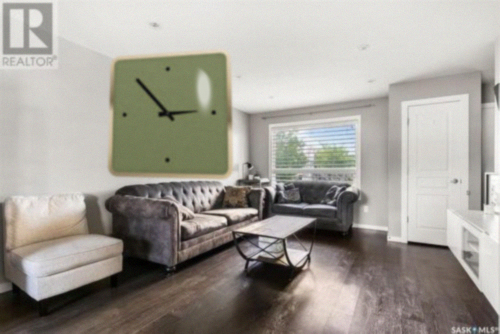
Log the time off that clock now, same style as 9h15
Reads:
2h53
